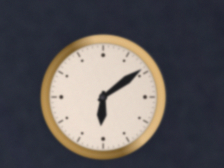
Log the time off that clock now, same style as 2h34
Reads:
6h09
